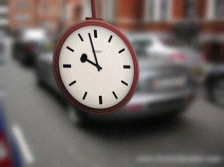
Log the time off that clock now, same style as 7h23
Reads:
9h58
